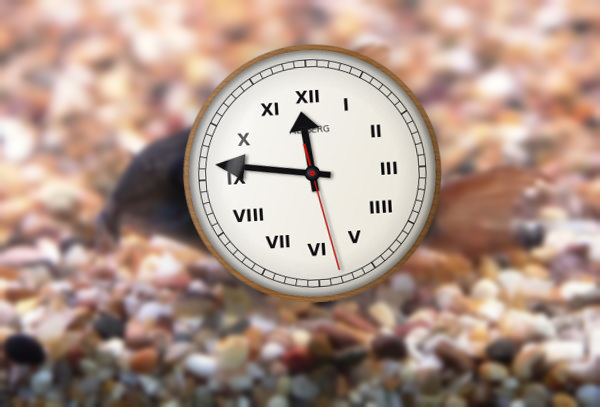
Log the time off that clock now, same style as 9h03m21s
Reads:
11h46m28s
